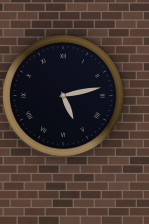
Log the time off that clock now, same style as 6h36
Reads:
5h13
